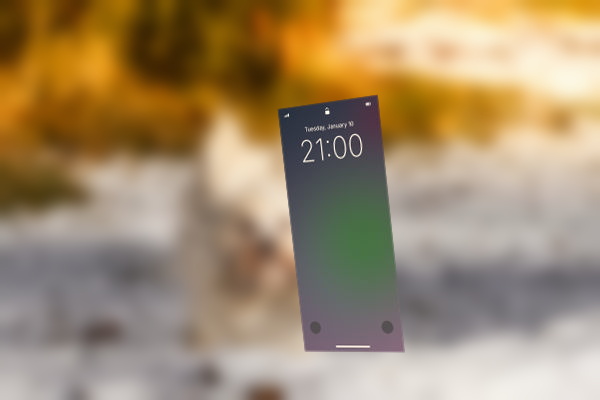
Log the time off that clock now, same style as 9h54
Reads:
21h00
